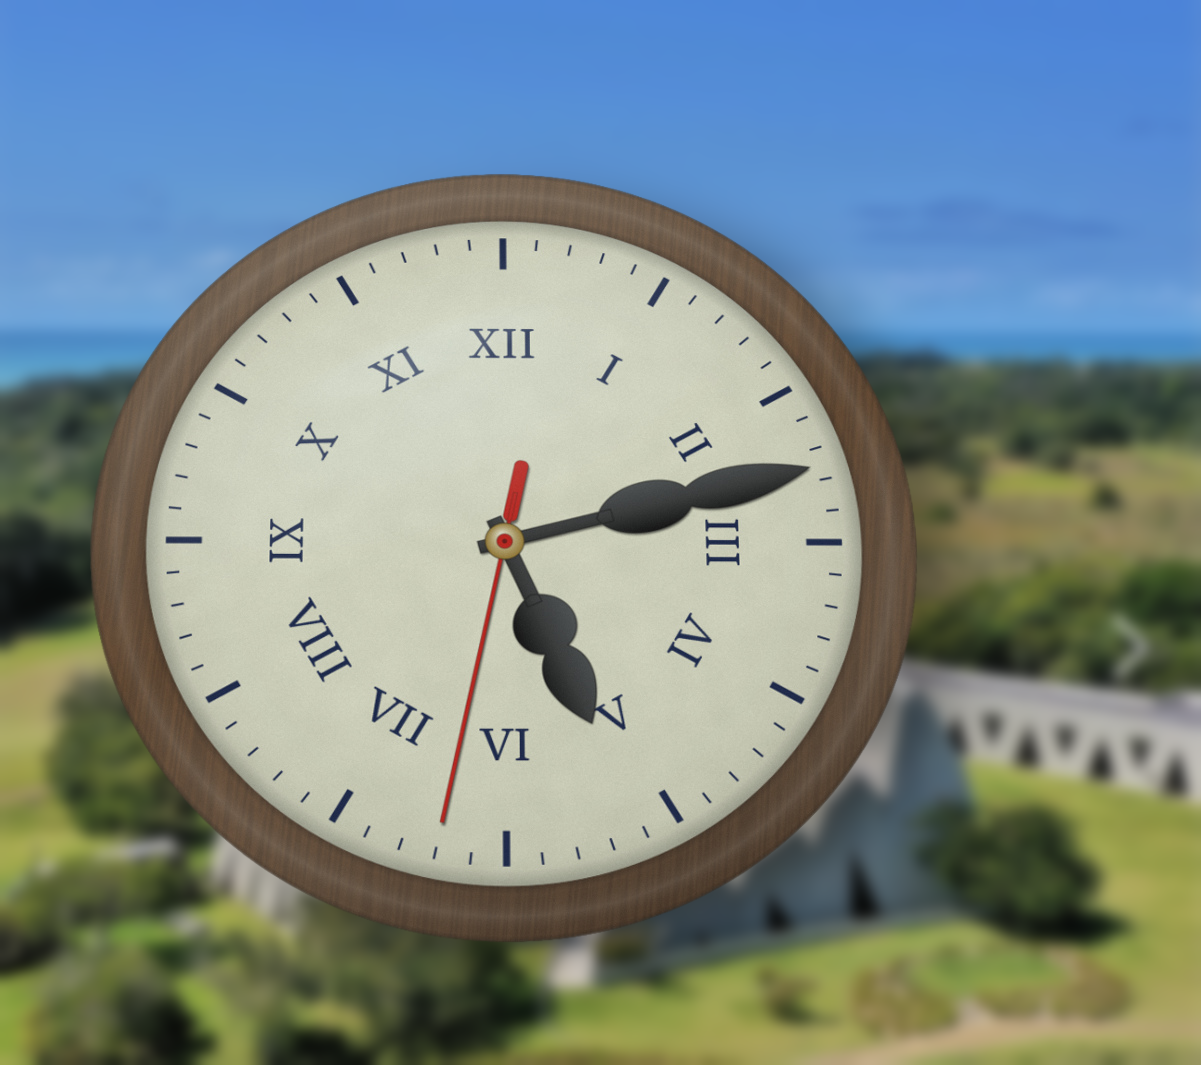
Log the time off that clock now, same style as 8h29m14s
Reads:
5h12m32s
